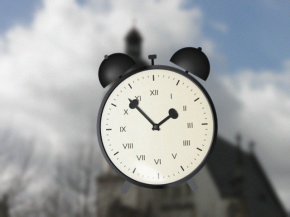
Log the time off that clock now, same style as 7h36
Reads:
1h53
